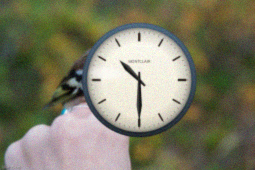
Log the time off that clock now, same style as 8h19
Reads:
10h30
